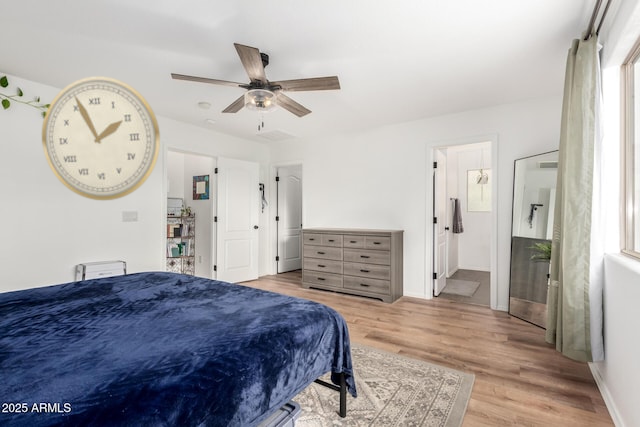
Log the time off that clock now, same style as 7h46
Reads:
1h56
